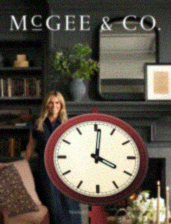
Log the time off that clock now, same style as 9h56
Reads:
4h01
